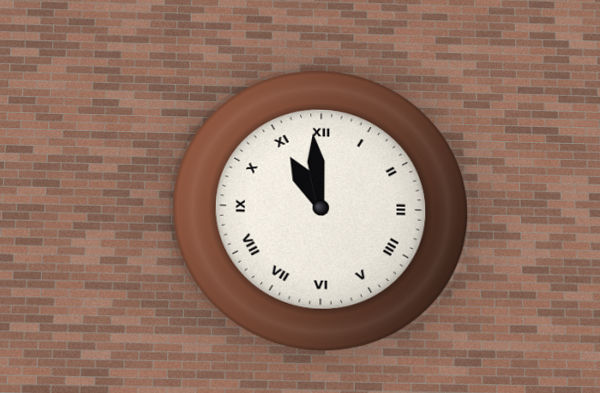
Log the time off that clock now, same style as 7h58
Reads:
10h59
